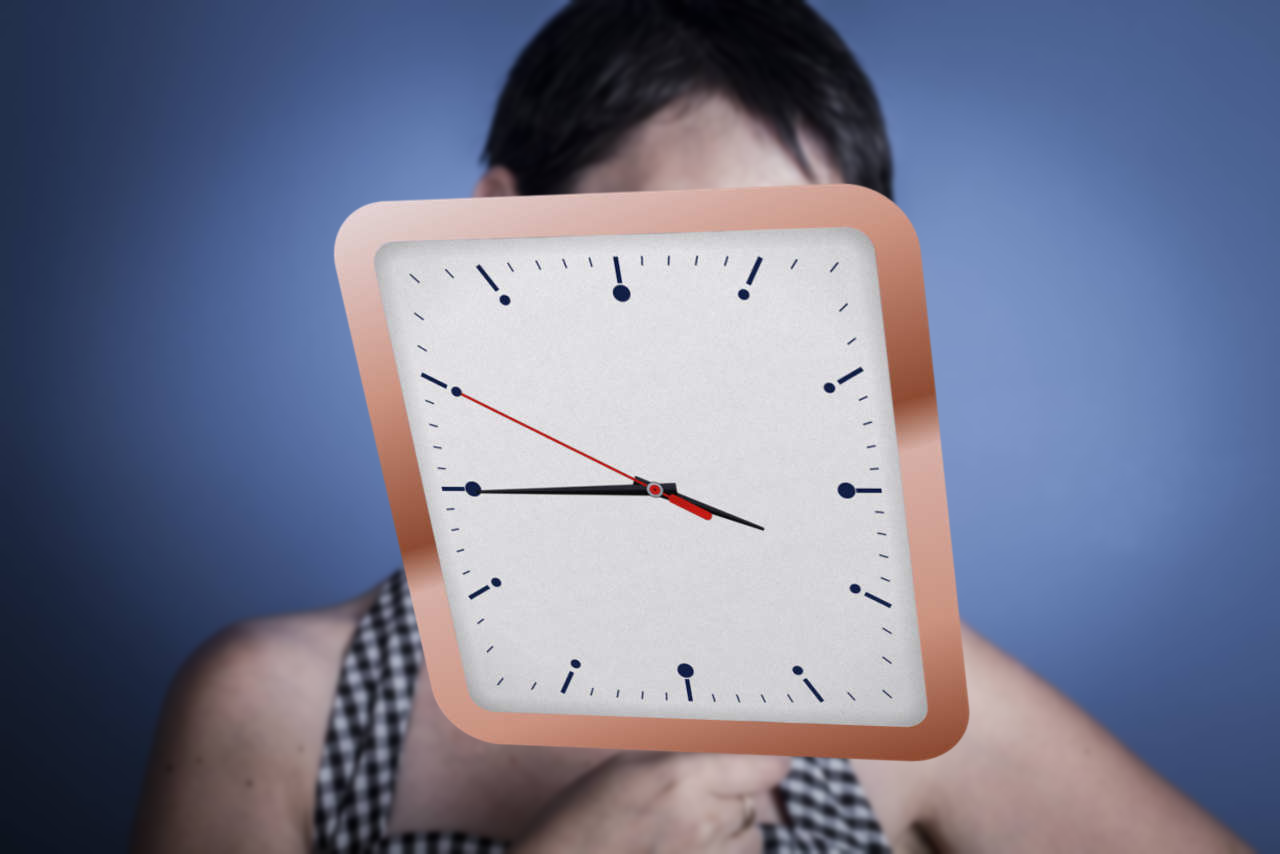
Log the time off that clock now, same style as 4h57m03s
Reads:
3h44m50s
